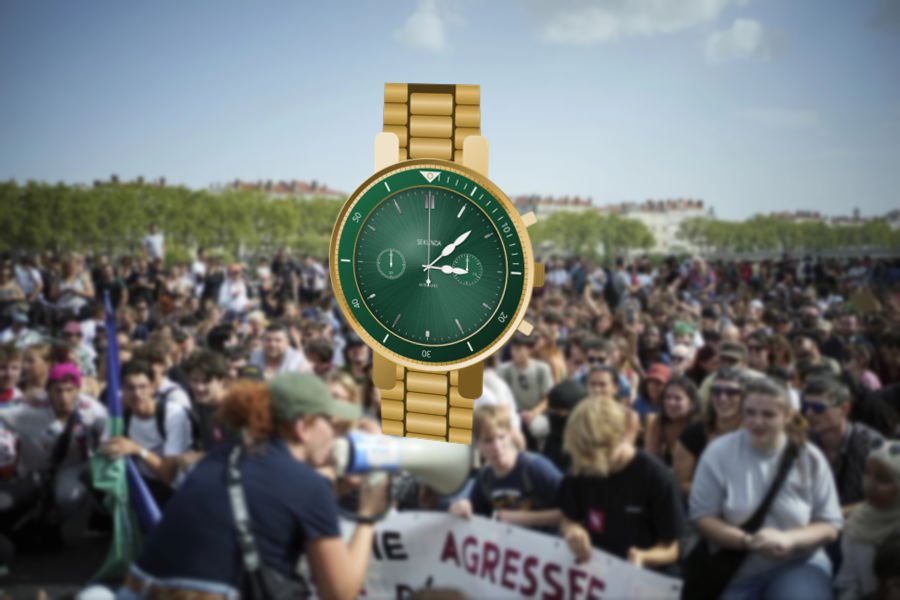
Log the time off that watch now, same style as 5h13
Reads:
3h08
